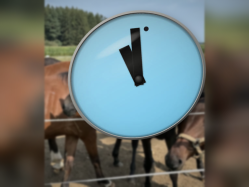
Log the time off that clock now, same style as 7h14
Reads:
10h58
